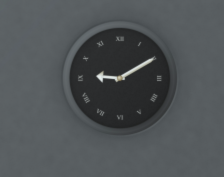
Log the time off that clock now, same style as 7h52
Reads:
9h10
